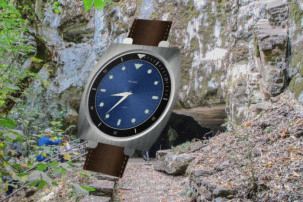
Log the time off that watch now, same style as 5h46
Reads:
8h36
